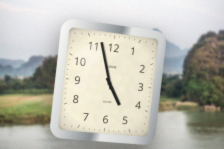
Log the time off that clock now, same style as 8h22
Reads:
4h57
